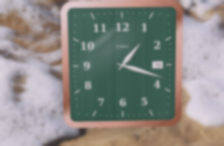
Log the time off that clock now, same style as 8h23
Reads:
1h18
